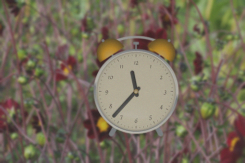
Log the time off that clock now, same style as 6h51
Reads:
11h37
